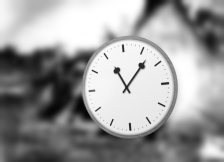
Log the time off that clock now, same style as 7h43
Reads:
11h07
